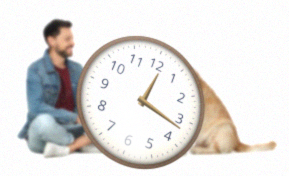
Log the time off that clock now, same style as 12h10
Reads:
12h17
